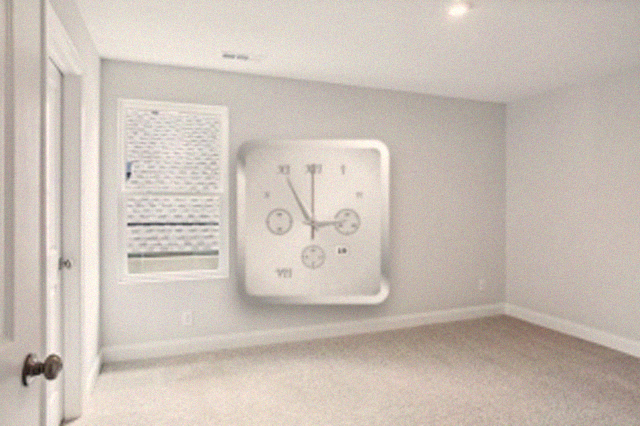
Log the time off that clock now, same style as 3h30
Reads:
2h55
